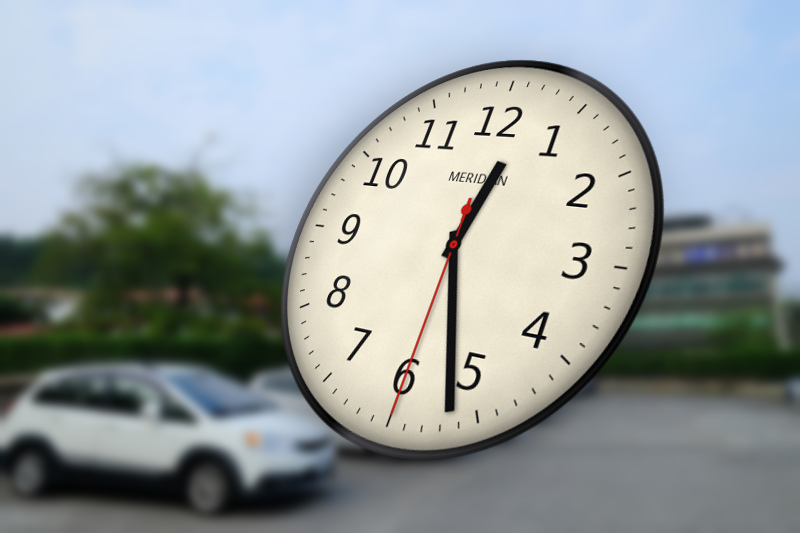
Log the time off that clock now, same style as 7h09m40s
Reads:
12h26m30s
